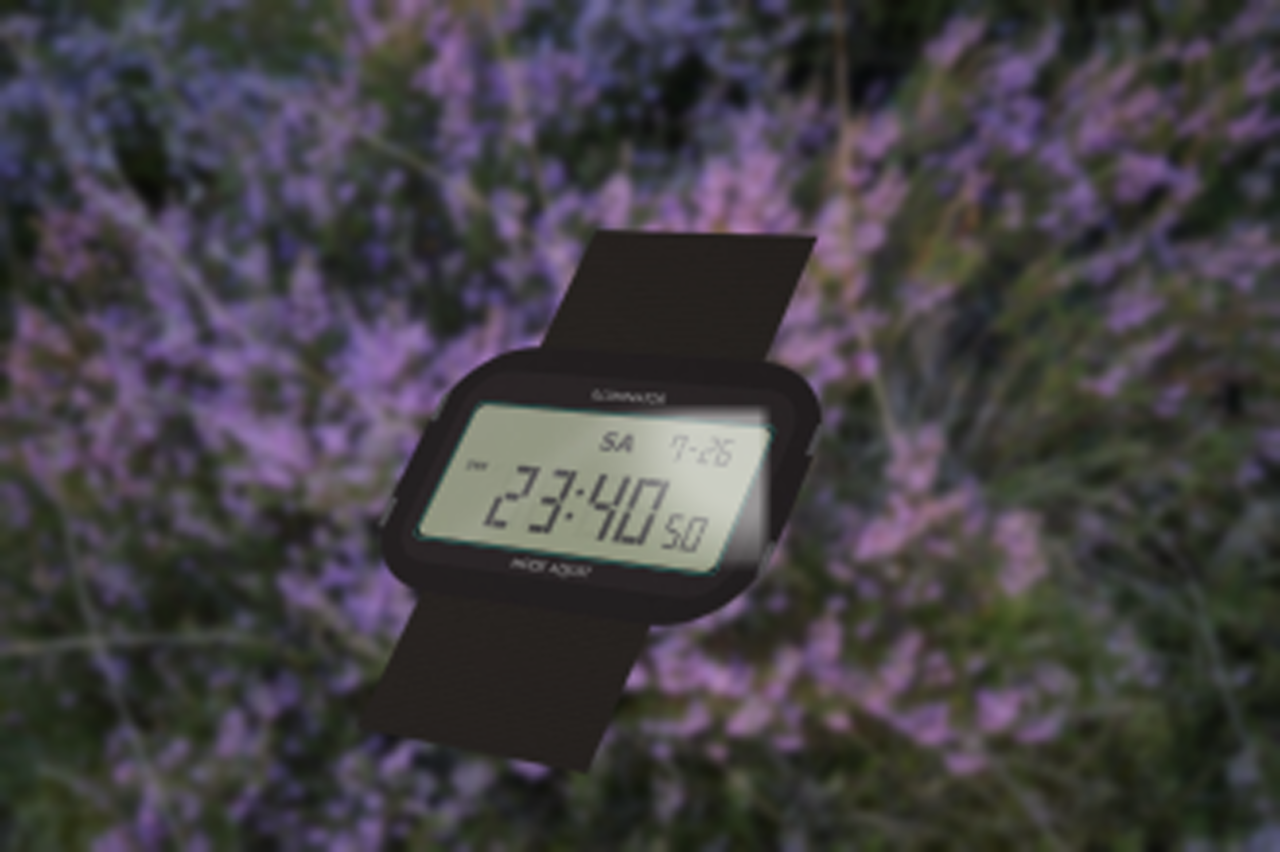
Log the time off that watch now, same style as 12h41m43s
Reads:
23h40m50s
